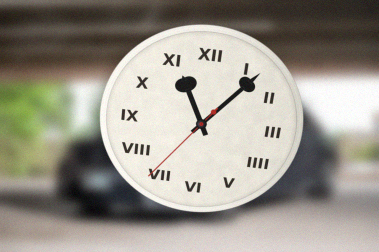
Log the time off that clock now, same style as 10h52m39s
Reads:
11h06m36s
